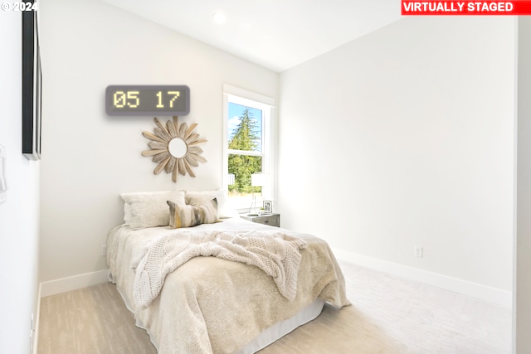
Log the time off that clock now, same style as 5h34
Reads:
5h17
